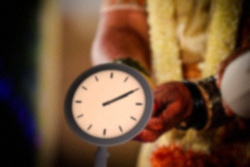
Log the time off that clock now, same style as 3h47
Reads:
2h10
